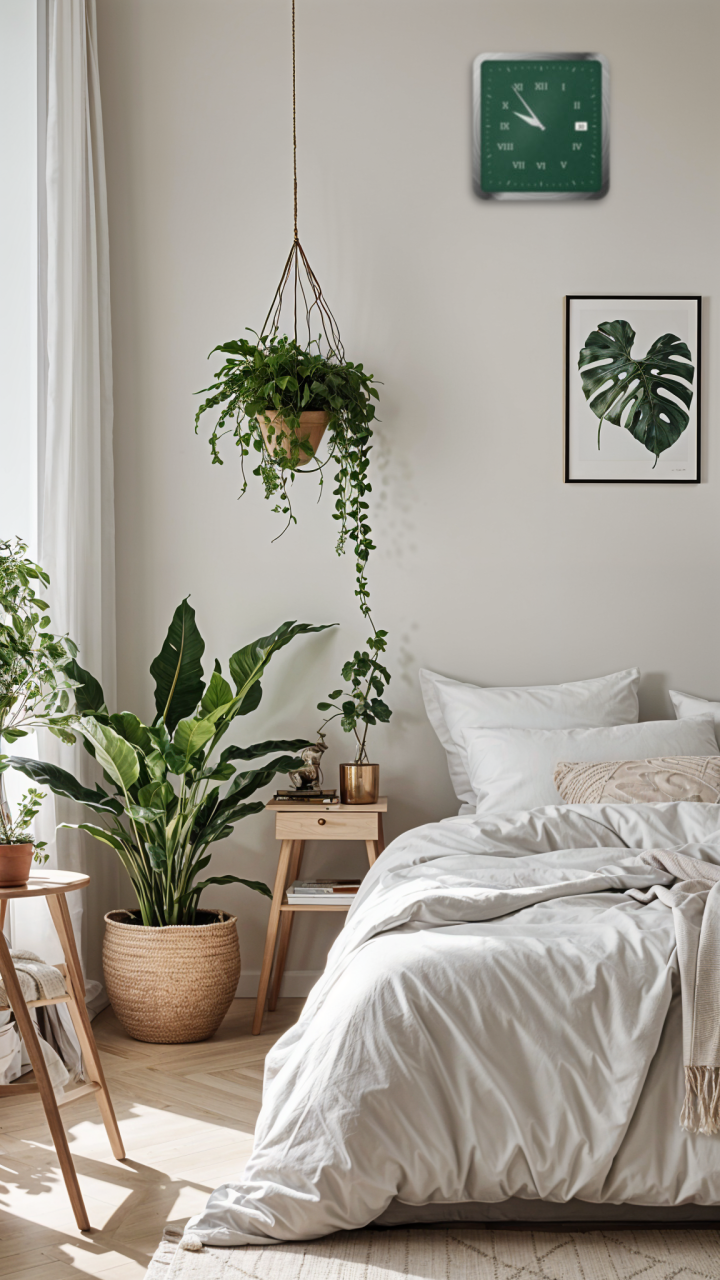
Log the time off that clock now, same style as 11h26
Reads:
9h54
